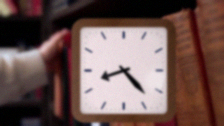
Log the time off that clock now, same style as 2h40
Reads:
8h23
